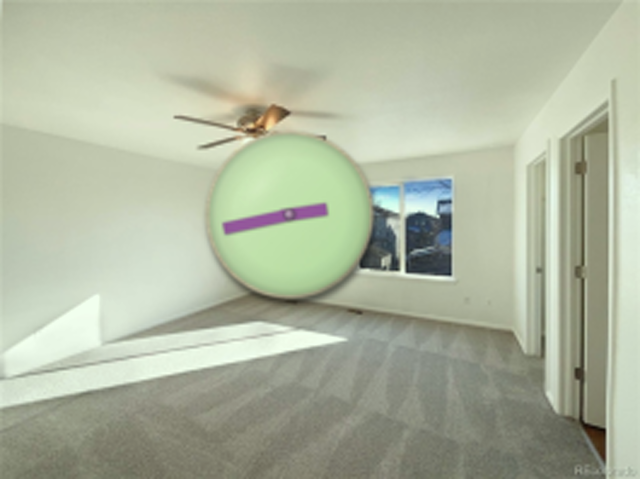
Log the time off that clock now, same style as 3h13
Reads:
2h43
